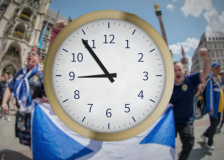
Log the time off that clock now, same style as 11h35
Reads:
8h54
